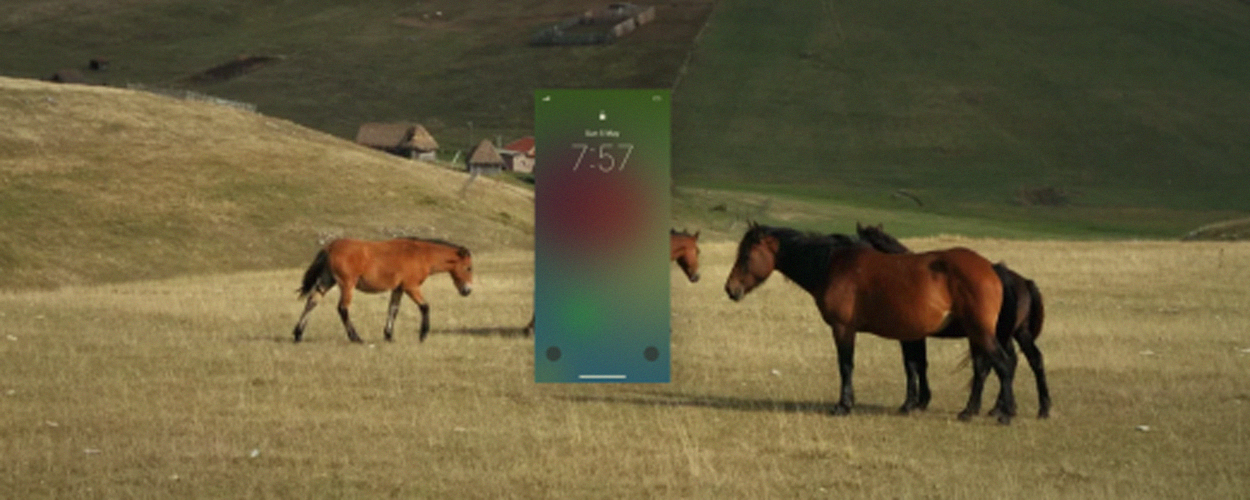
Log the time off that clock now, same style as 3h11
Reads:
7h57
